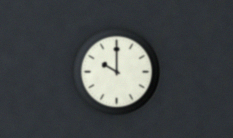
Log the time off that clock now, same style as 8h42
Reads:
10h00
